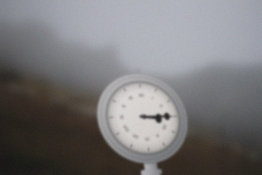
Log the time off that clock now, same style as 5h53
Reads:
3h15
